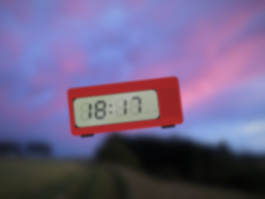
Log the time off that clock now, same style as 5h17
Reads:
18h17
